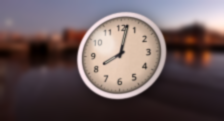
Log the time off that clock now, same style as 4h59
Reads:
8h02
